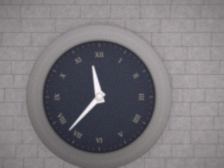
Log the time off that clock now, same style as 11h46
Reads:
11h37
